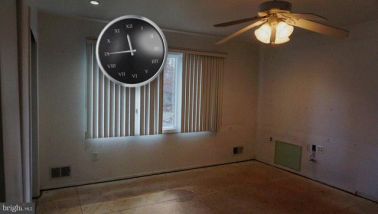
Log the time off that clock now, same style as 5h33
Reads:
11h45
